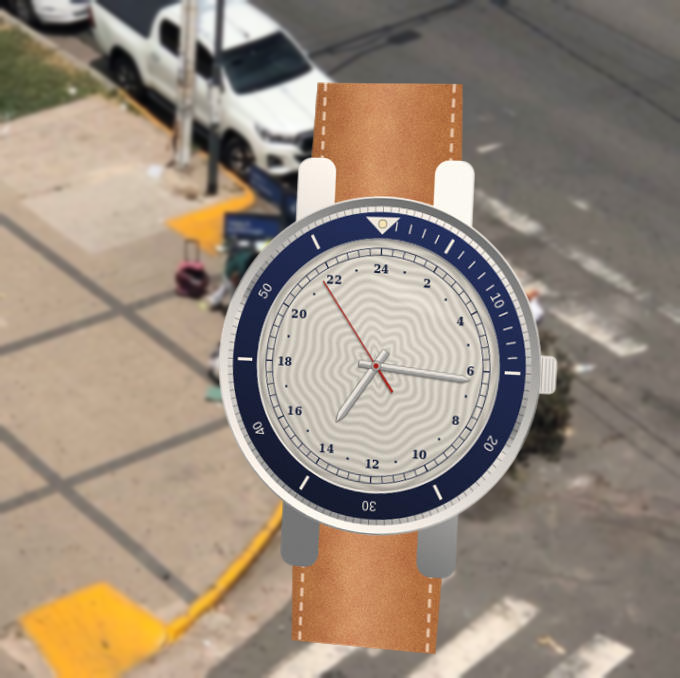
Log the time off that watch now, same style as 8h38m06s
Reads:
14h15m54s
